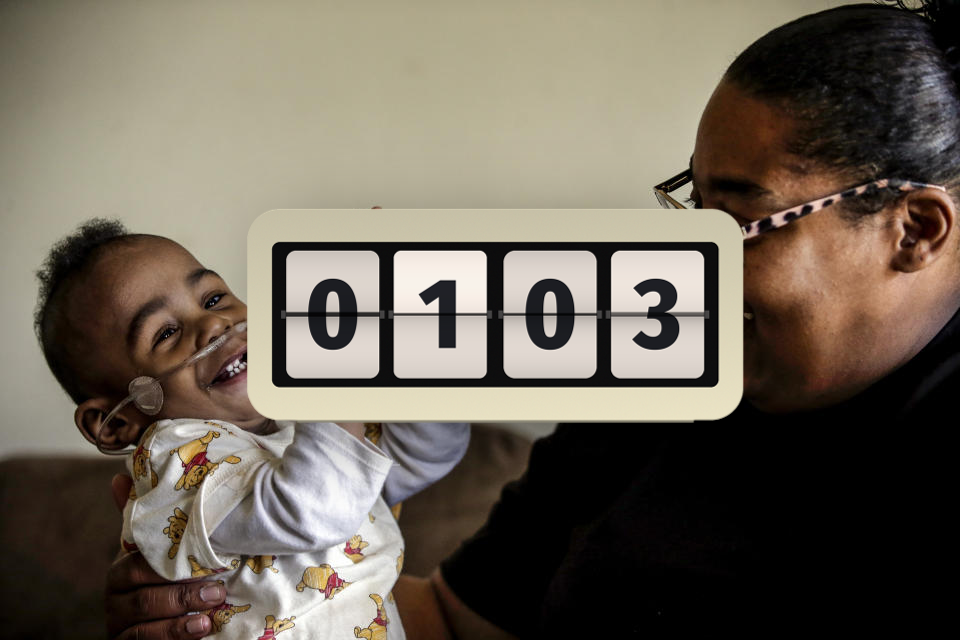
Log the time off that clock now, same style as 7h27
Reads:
1h03
